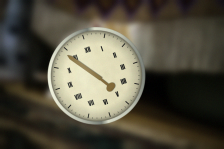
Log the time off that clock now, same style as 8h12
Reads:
4h54
